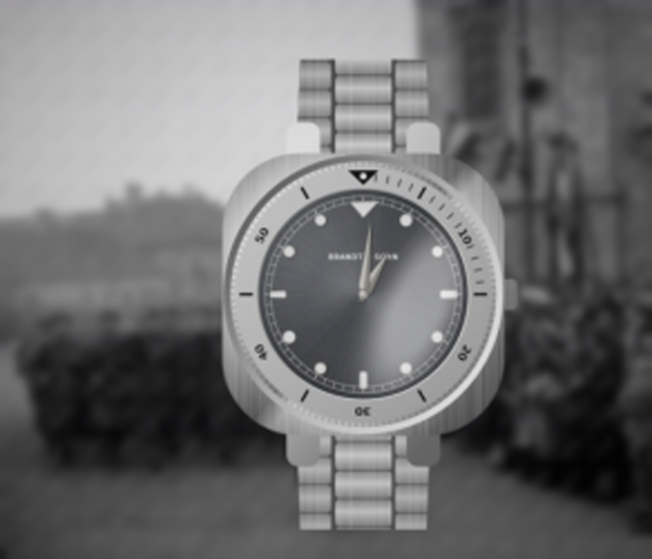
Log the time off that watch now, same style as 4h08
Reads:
1h01
